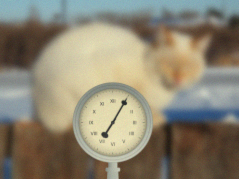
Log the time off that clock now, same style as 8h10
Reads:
7h05
